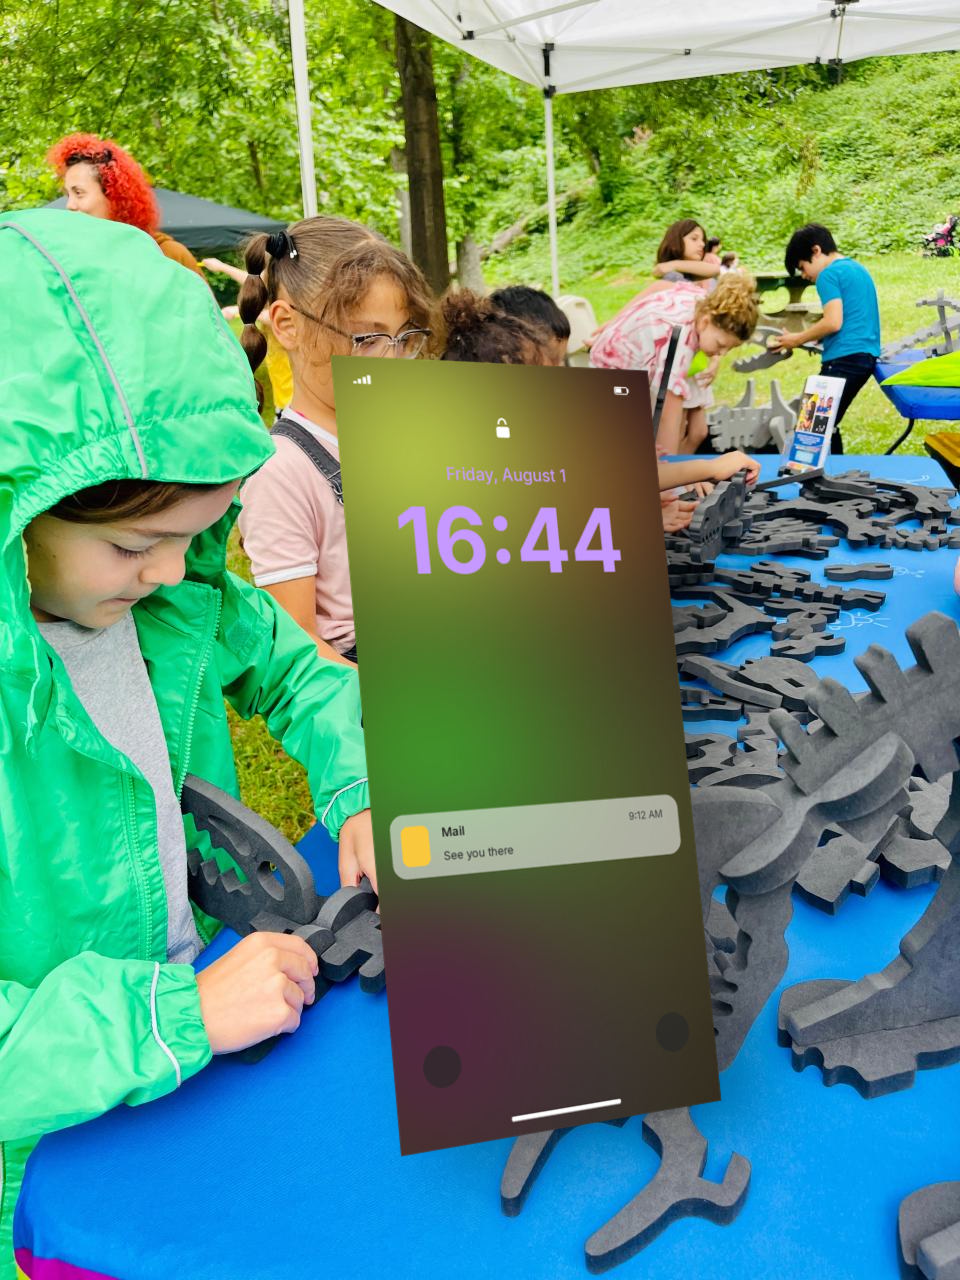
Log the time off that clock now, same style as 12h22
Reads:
16h44
